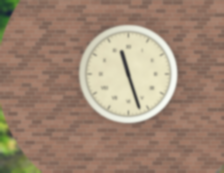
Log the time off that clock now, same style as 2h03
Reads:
11h27
